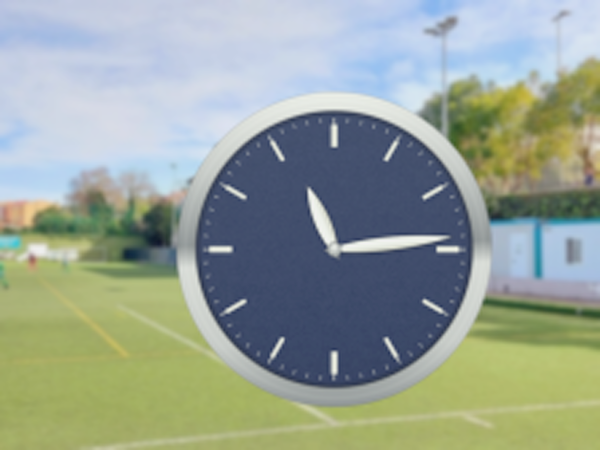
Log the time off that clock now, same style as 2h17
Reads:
11h14
